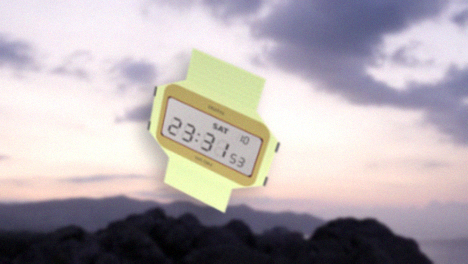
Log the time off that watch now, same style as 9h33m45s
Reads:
23h31m53s
